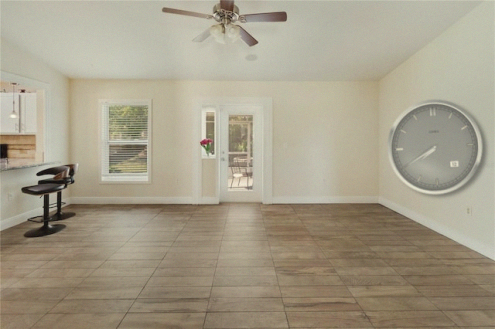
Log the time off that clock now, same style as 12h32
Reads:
7h40
